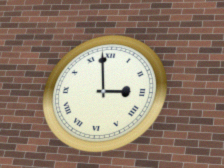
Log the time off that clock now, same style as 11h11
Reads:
2h58
